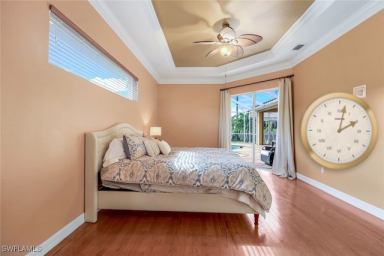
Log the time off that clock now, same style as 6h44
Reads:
2h02
